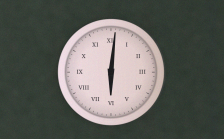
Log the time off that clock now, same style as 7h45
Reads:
6h01
